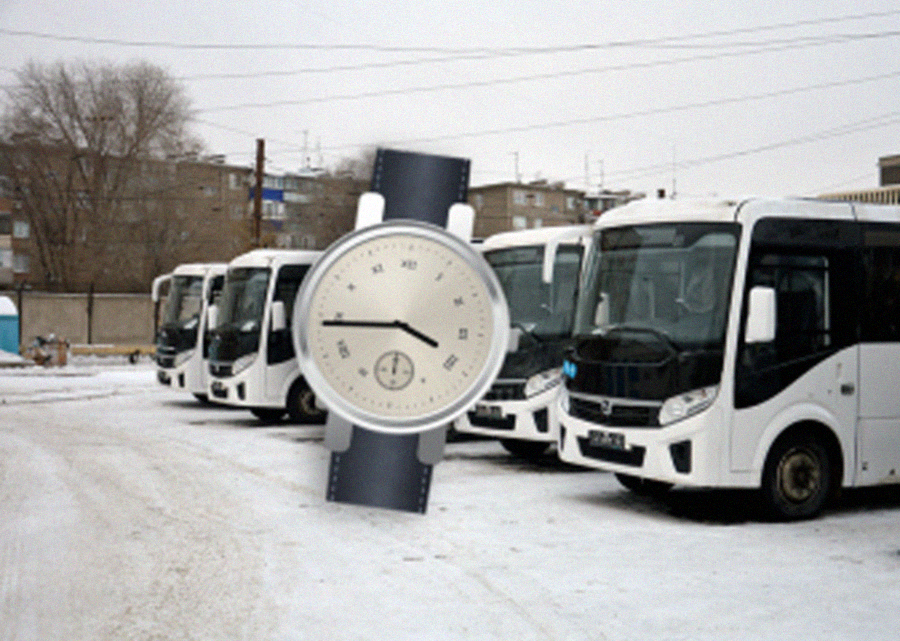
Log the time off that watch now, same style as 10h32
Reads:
3h44
